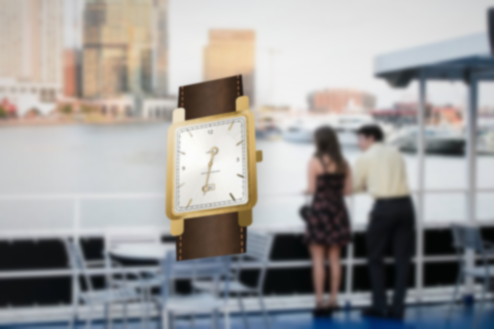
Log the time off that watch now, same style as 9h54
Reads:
12h32
